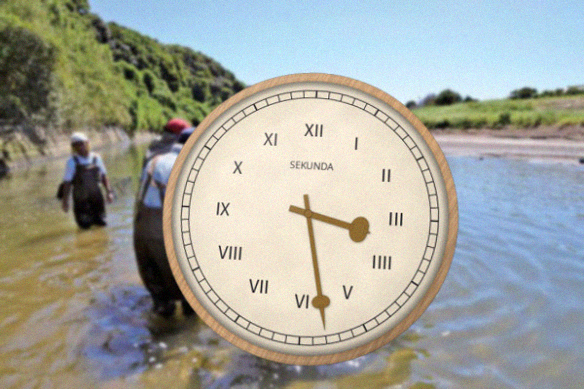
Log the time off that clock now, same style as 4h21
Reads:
3h28
